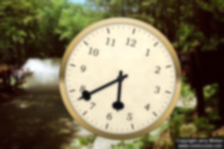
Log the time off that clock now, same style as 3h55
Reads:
5h38
